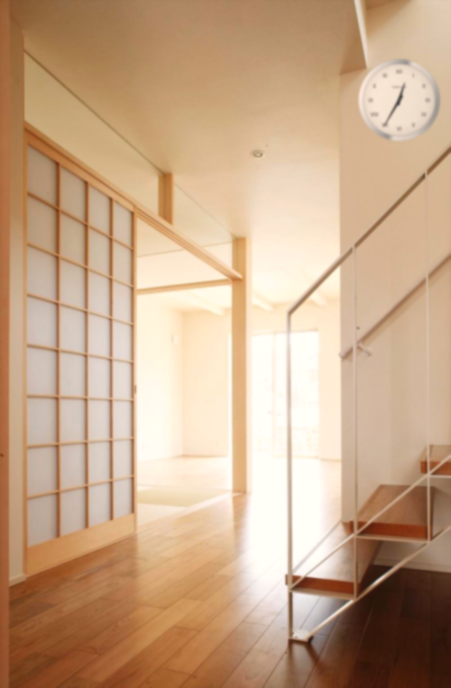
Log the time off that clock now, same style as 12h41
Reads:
12h35
